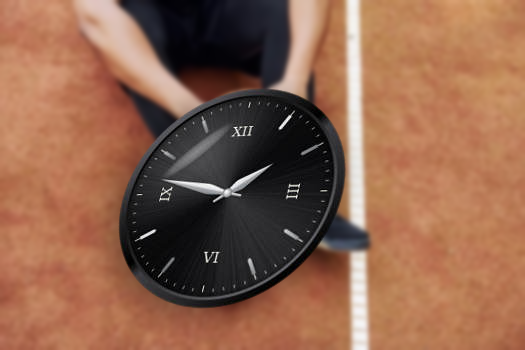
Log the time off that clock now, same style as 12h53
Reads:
1h47
